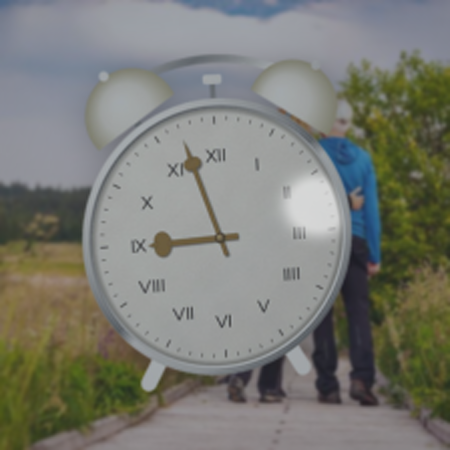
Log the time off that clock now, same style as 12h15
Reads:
8h57
